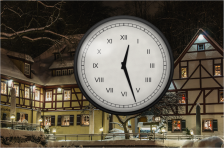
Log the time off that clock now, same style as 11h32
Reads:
12h27
